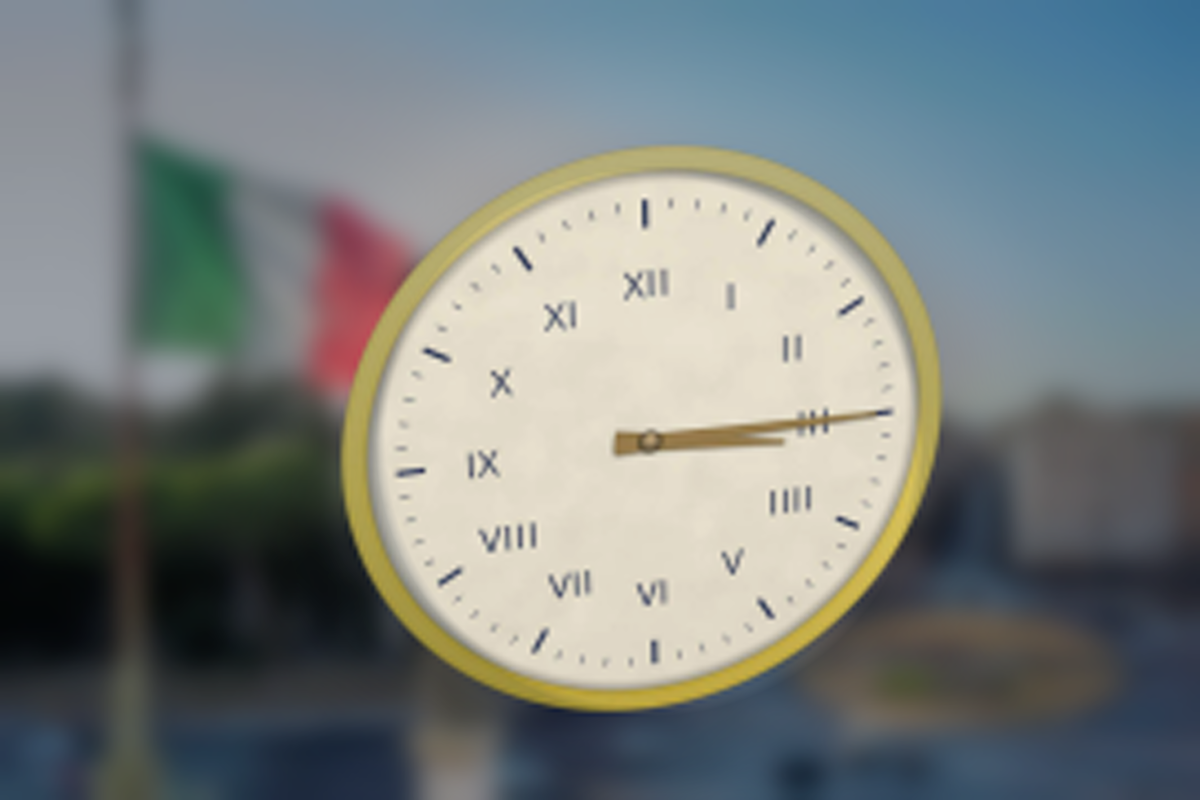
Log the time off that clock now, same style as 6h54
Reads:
3h15
